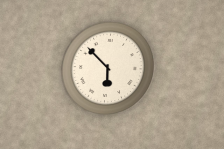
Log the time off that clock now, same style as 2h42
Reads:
5h52
